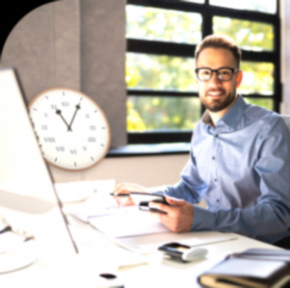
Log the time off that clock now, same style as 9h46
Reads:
11h05
